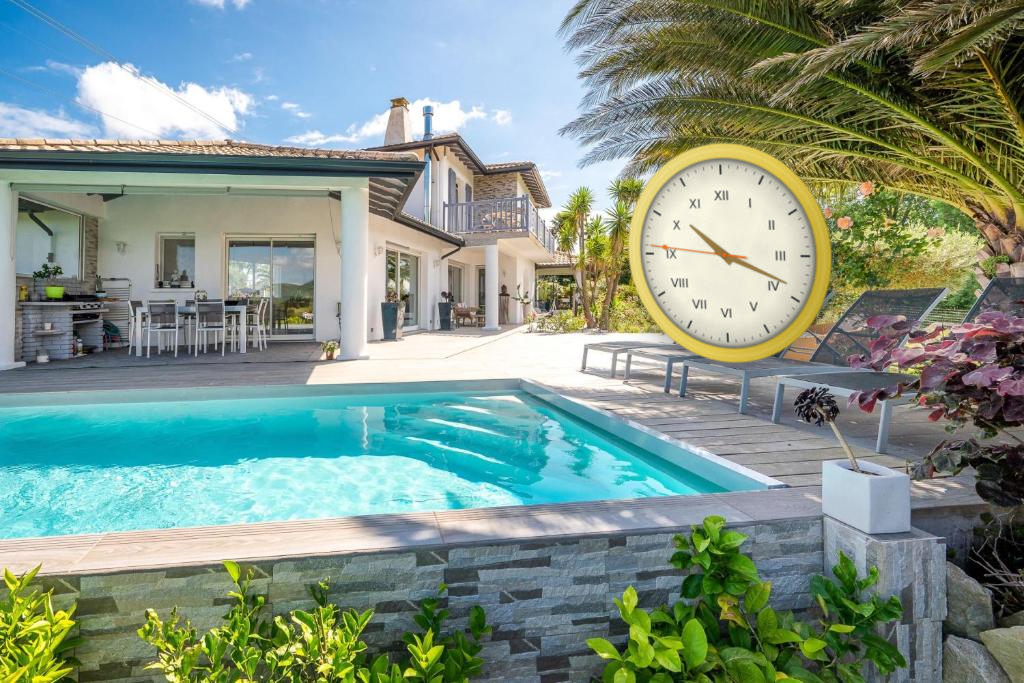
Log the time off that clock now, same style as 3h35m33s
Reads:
10h18m46s
